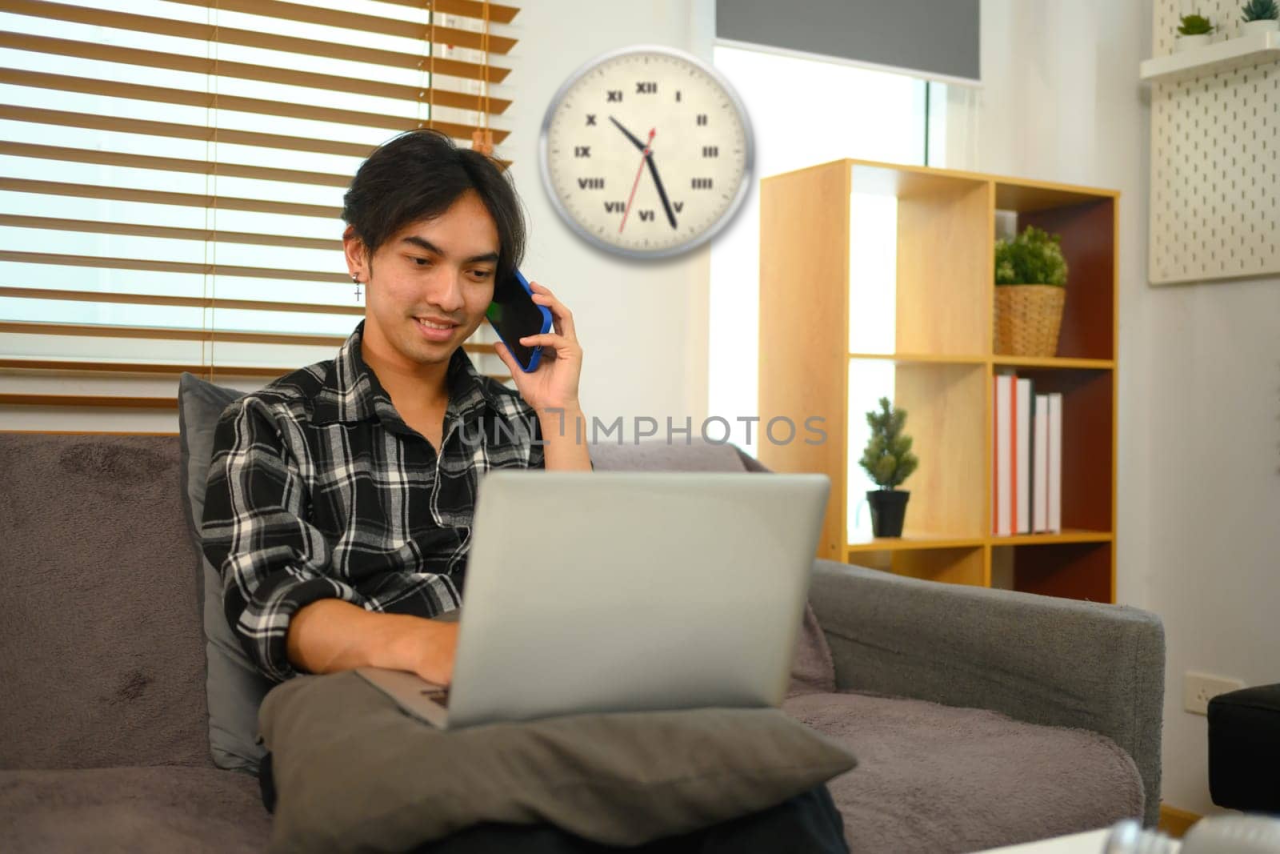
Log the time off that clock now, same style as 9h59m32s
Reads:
10h26m33s
